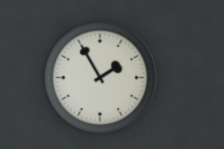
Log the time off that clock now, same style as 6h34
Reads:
1h55
